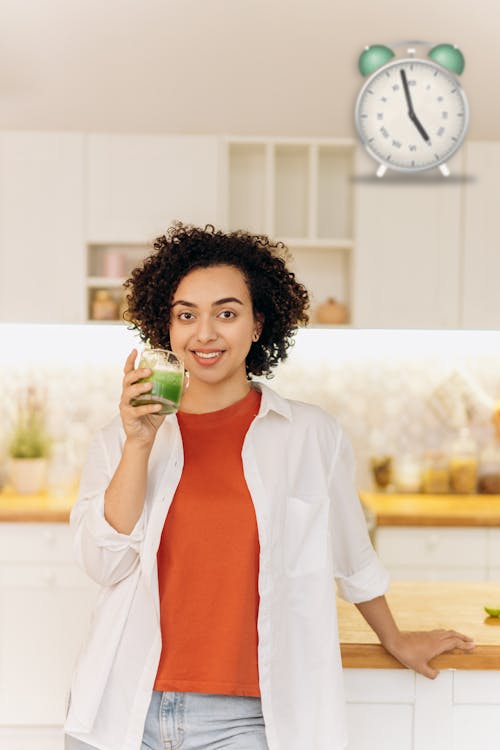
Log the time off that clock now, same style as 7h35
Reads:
4h58
